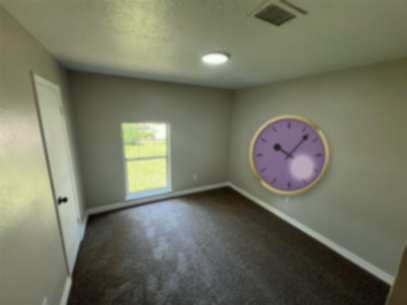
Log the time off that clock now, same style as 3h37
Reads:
10h07
